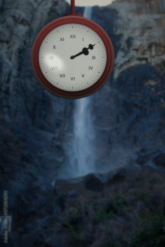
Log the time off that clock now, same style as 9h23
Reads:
2h10
